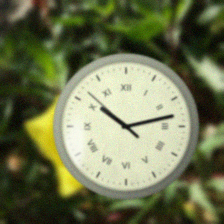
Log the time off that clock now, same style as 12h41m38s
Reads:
10h12m52s
